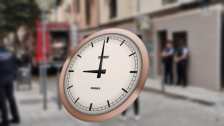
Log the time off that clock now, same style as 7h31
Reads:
8h59
